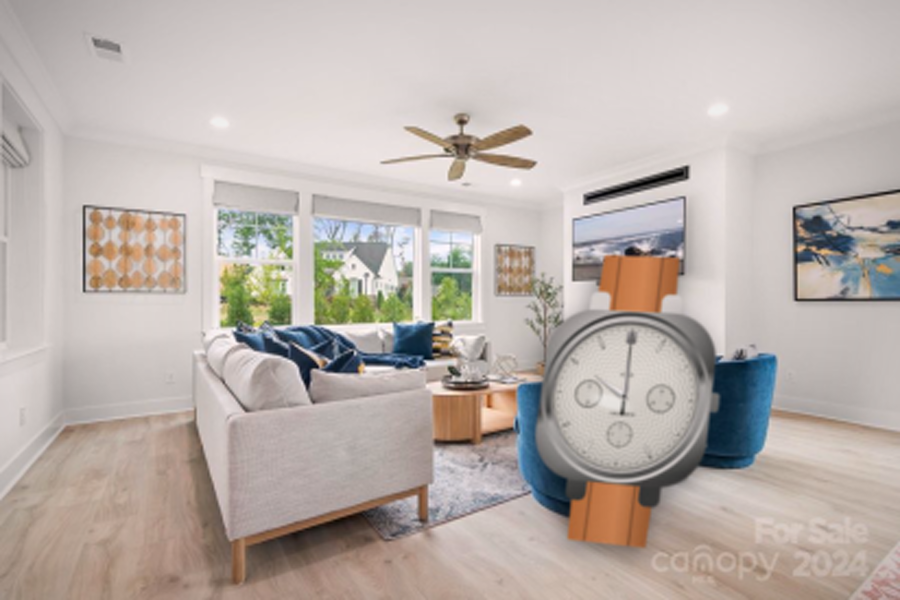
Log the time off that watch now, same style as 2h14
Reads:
10h00
